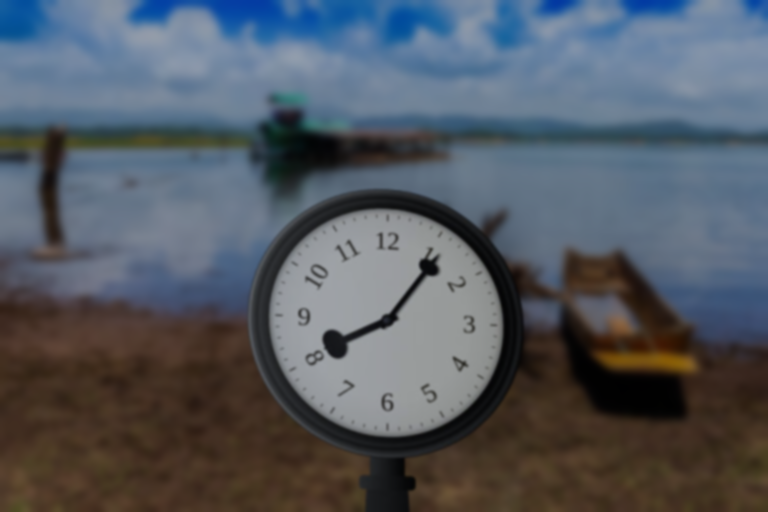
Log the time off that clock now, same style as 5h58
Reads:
8h06
